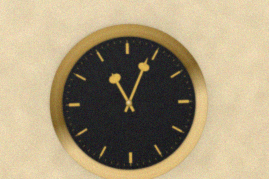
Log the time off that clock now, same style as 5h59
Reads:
11h04
